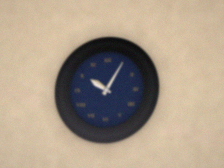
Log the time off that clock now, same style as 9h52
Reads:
10h05
